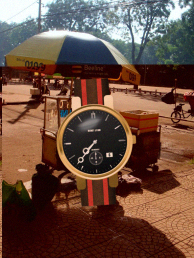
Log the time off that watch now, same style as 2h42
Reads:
7h37
